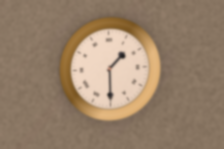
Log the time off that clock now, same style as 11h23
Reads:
1h30
